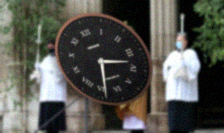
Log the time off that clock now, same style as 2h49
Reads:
3h34
